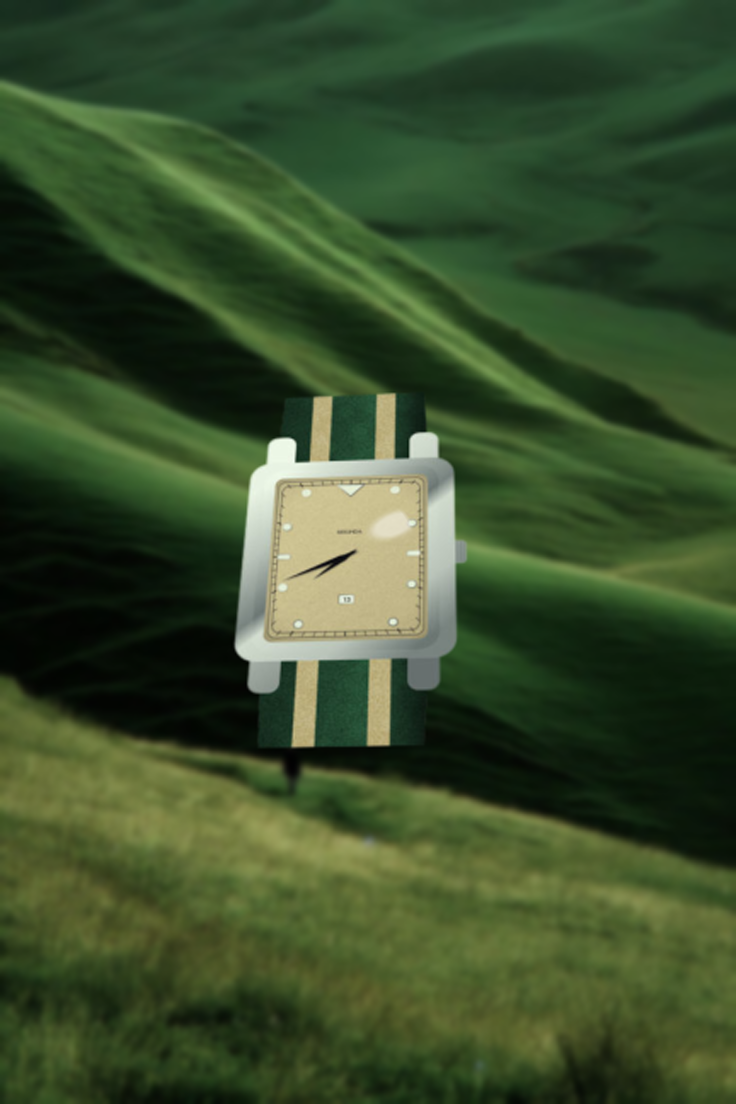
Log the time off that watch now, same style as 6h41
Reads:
7h41
